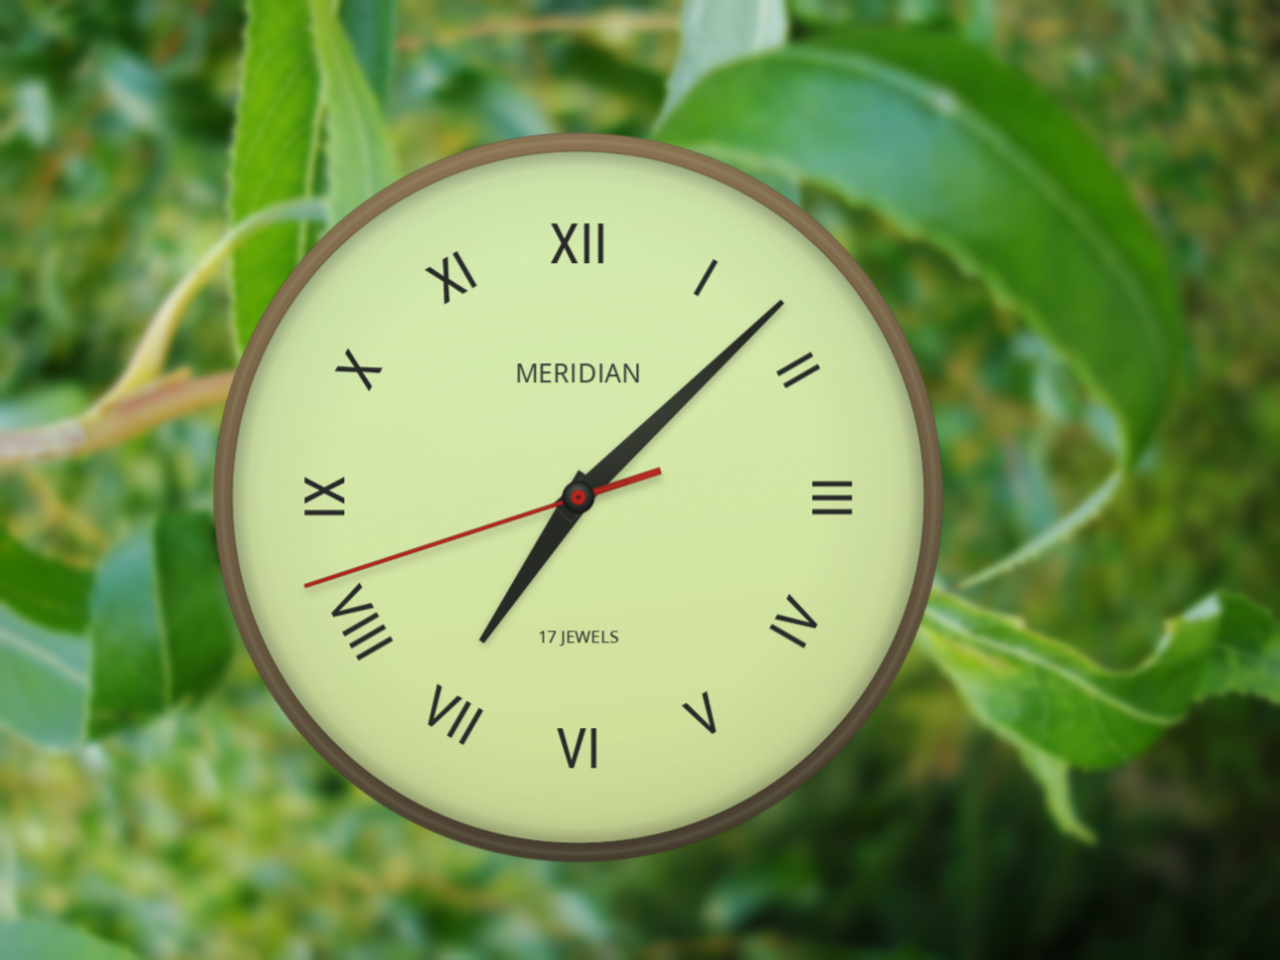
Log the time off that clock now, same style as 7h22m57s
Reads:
7h07m42s
